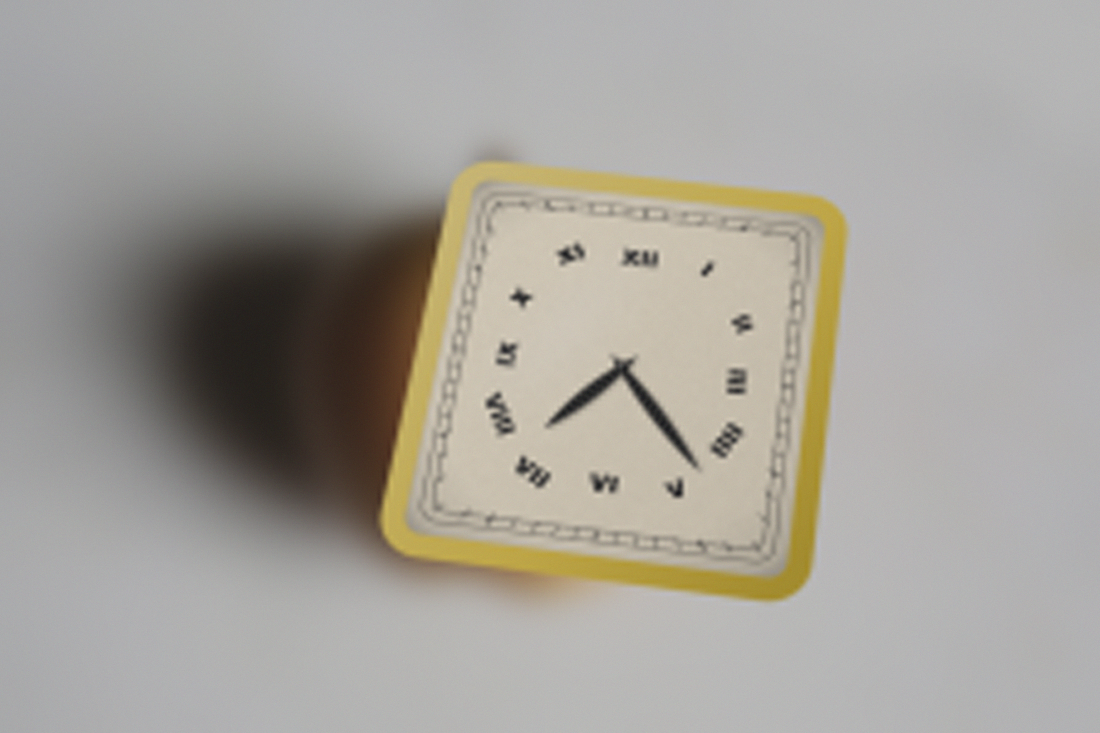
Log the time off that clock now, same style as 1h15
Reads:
7h23
